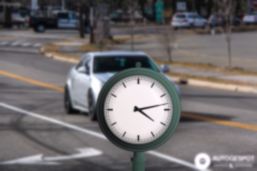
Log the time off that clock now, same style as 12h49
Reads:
4h13
